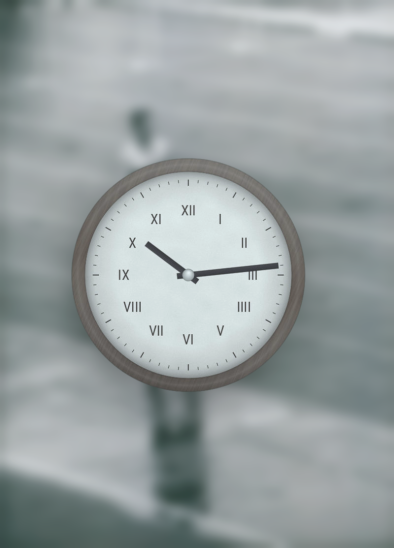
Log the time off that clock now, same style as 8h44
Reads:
10h14
